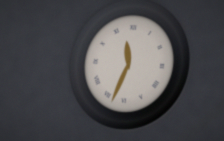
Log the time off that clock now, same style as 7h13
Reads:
11h33
